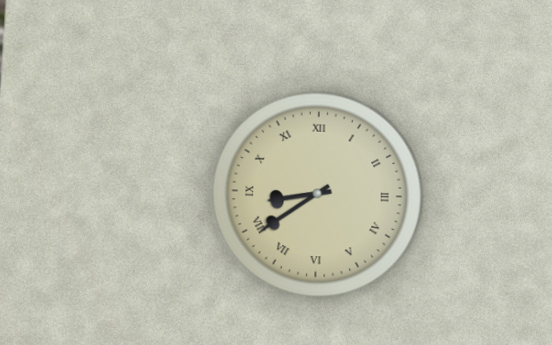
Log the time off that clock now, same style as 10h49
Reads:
8h39
